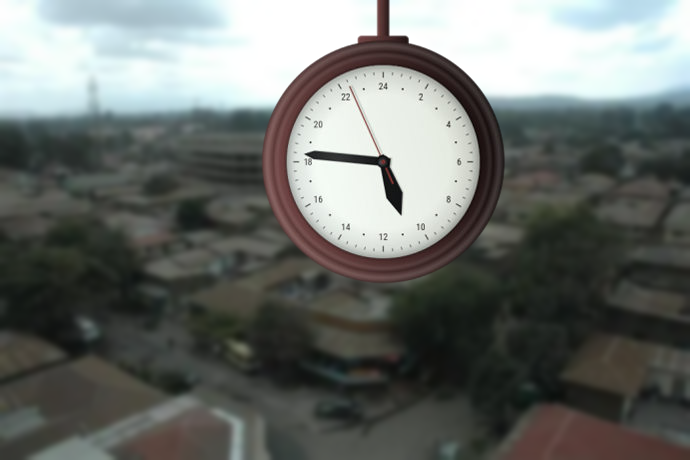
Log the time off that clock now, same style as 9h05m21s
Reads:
10h45m56s
